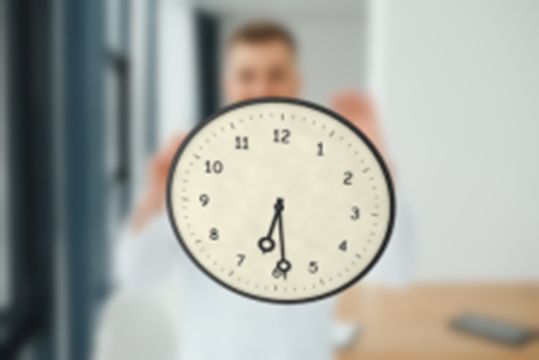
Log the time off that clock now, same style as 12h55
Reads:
6h29
